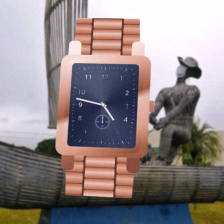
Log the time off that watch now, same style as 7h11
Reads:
4h47
